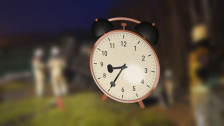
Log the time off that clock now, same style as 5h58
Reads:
8h35
